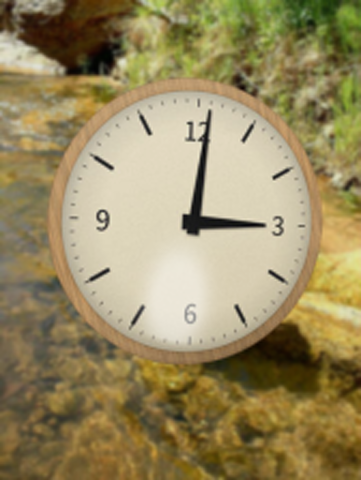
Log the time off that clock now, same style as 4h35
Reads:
3h01
